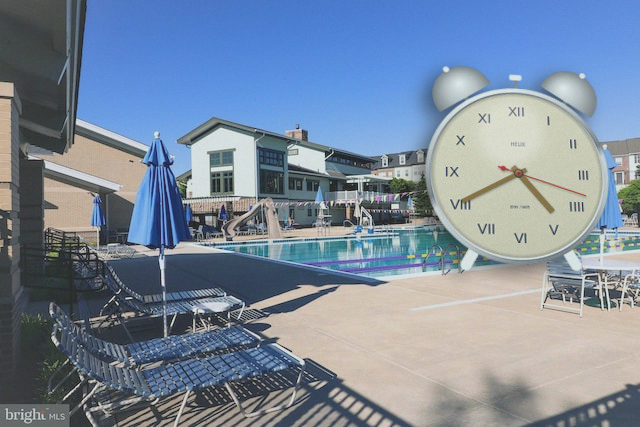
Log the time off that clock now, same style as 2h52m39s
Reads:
4h40m18s
